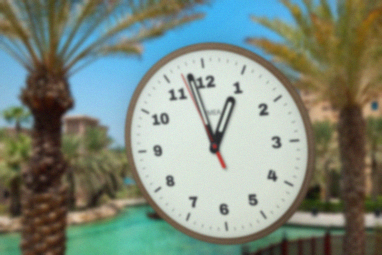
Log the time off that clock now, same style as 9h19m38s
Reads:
12h57m57s
